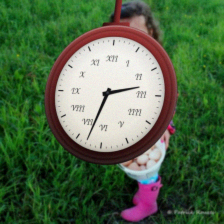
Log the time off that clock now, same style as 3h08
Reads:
2h33
